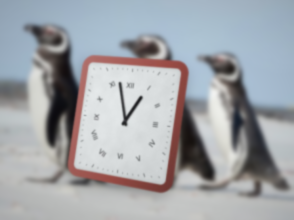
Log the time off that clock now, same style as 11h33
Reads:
12h57
